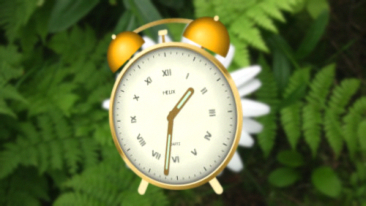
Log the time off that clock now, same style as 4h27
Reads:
1h32
